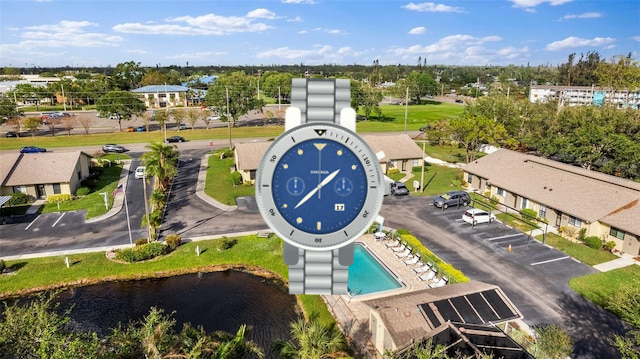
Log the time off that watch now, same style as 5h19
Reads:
1h38
